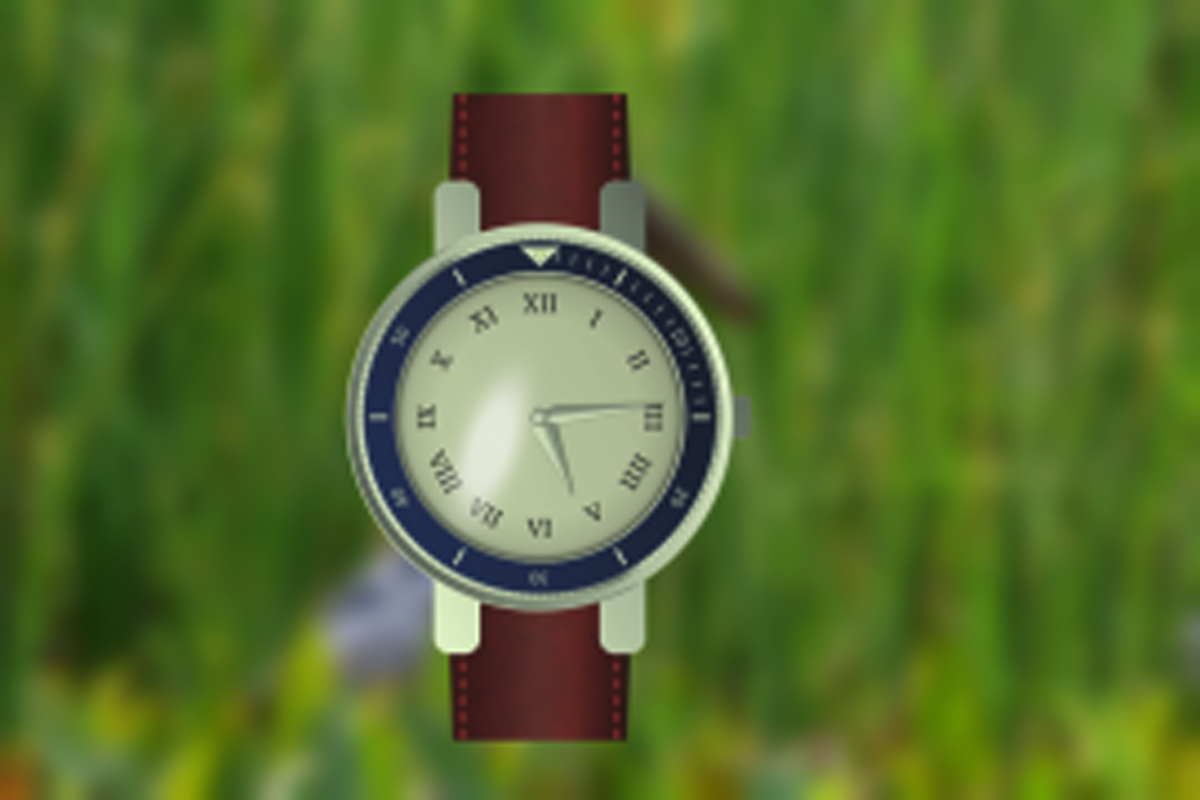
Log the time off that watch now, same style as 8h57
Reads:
5h14
